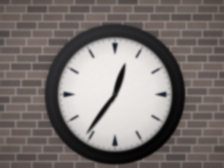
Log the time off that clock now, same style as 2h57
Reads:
12h36
